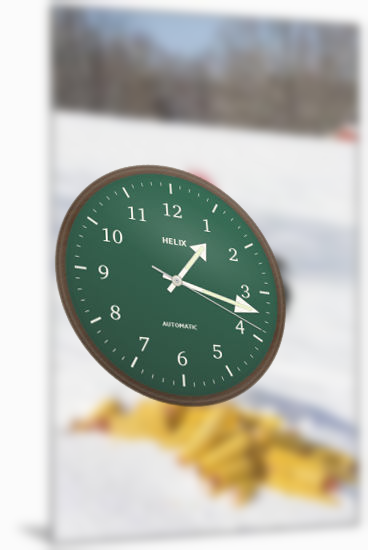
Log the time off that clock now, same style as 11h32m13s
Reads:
1h17m19s
